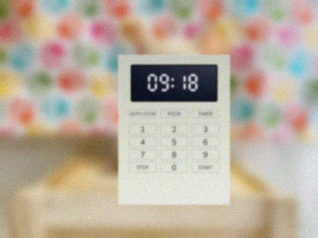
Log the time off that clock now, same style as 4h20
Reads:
9h18
